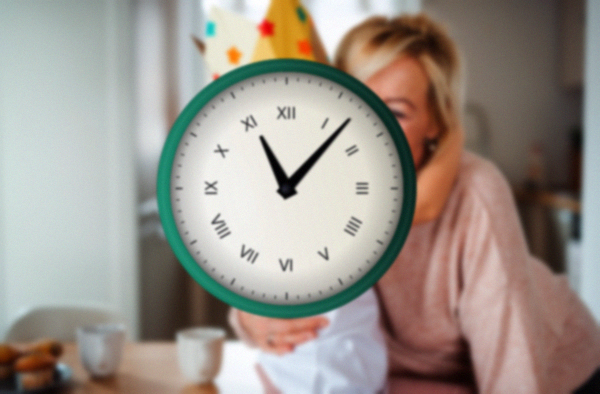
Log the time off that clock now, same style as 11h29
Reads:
11h07
